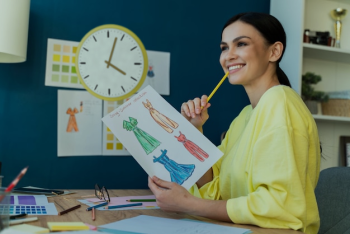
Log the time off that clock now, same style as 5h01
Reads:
4h03
